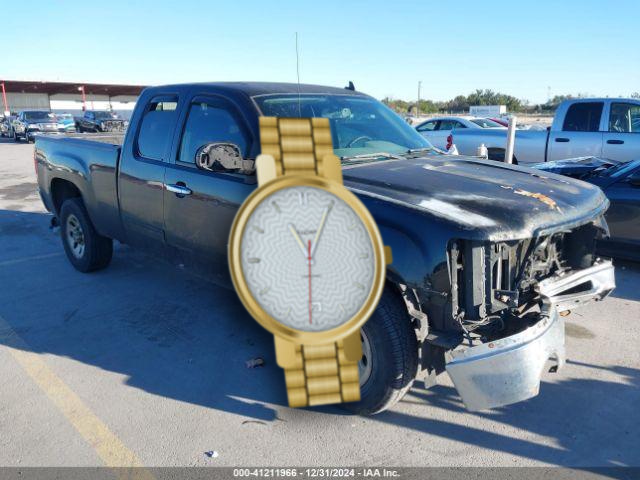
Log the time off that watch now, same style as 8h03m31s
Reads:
11h04m31s
